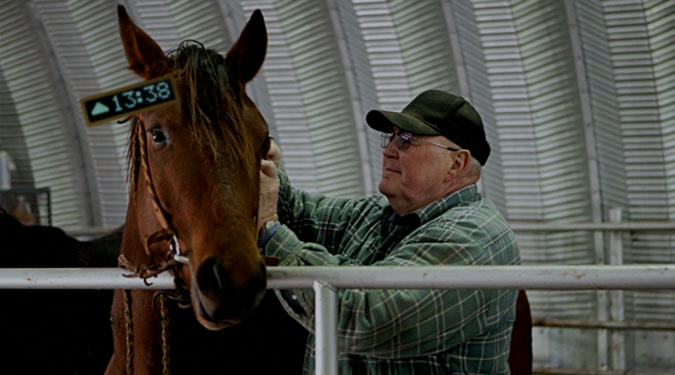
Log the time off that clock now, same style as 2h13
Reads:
13h38
